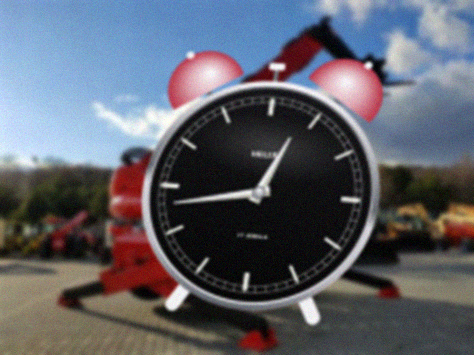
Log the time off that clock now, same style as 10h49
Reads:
12h43
